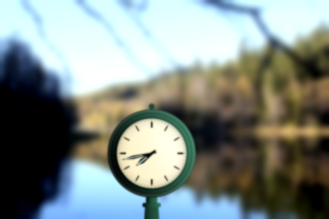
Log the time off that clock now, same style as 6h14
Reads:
7h43
